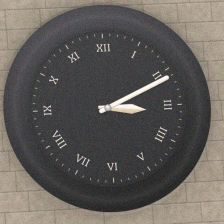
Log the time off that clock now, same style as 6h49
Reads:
3h11
